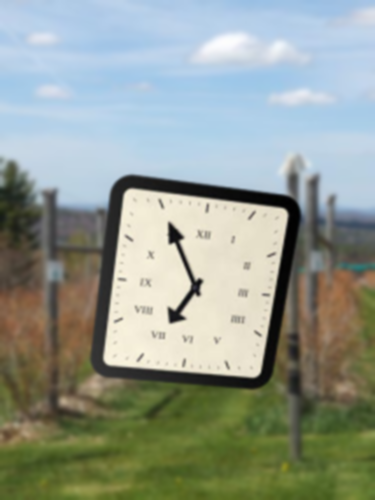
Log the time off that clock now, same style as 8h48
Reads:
6h55
